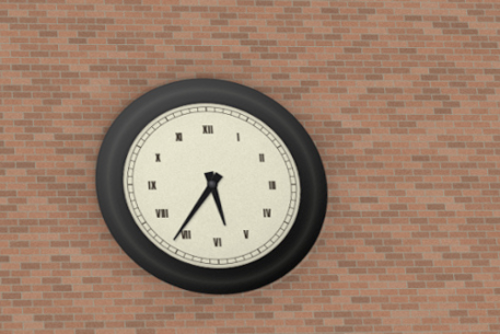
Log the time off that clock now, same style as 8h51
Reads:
5h36
